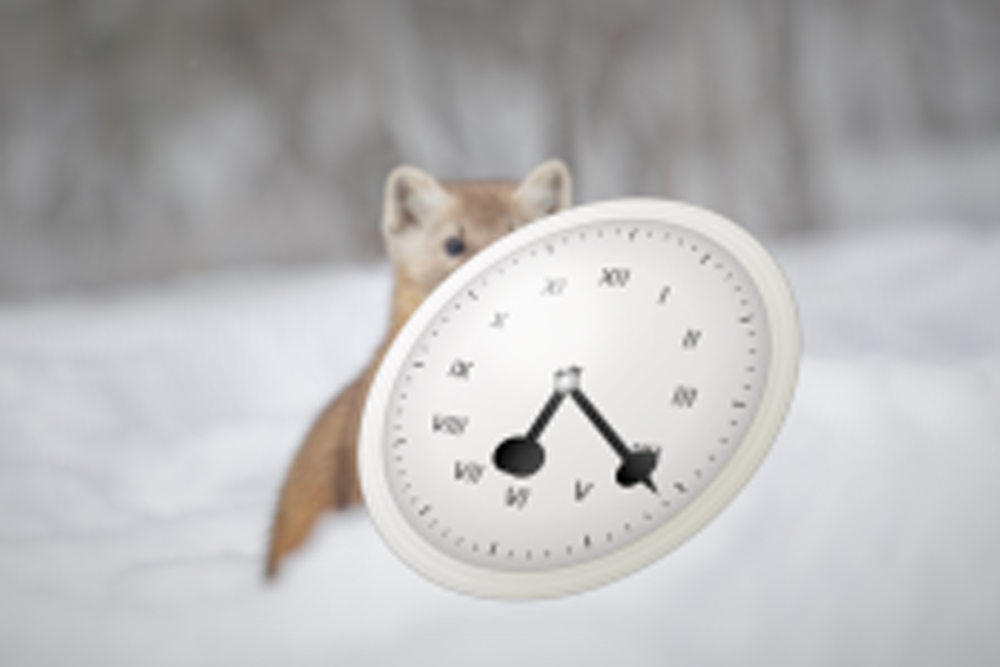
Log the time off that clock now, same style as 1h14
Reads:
6h21
